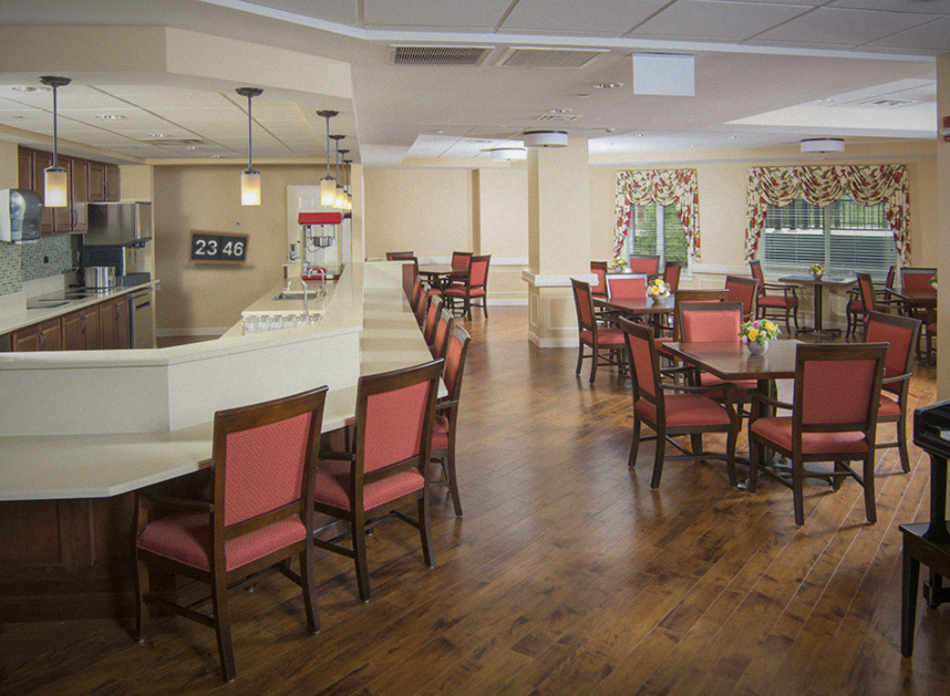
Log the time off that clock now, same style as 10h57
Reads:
23h46
